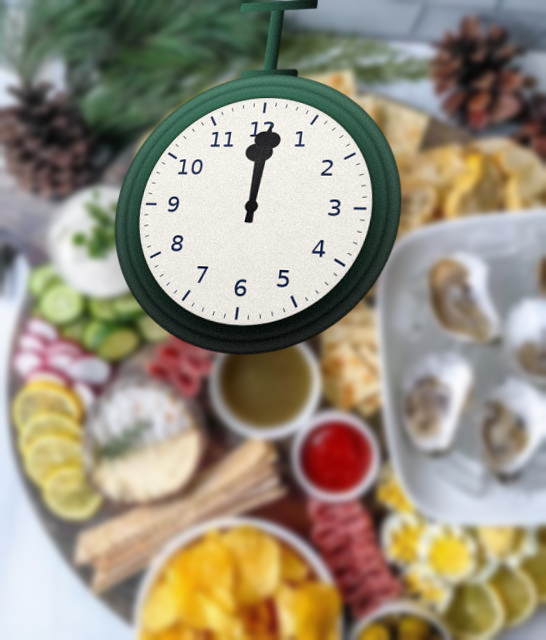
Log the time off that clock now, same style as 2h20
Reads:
12h01
